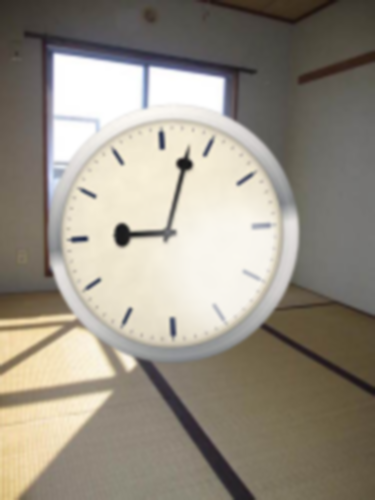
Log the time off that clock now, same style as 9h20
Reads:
9h03
